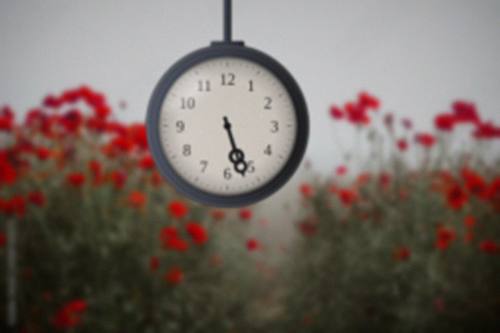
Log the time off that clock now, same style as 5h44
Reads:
5h27
